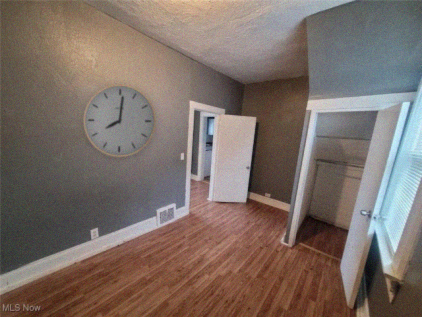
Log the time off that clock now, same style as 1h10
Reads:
8h01
